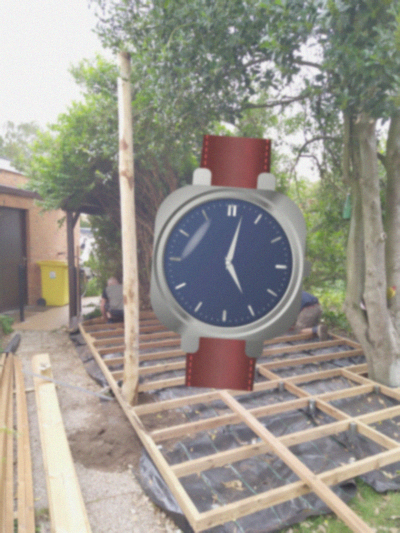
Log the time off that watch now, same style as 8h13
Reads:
5h02
